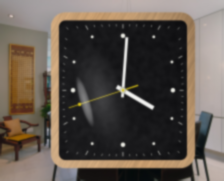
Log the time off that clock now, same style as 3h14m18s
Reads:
4h00m42s
